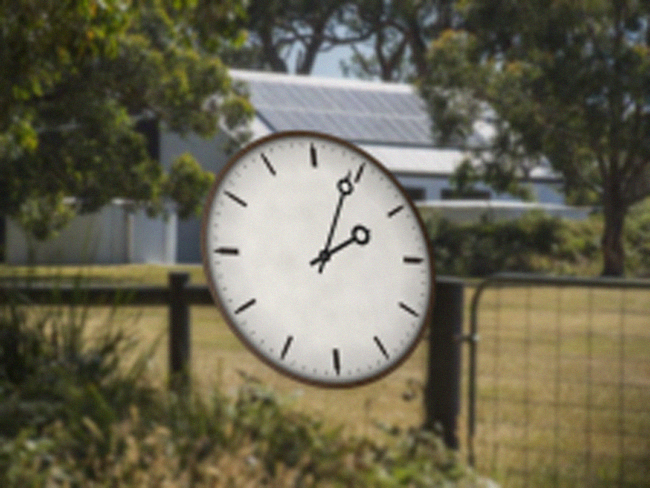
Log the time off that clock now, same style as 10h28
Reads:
2h04
